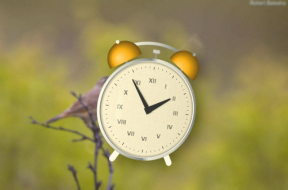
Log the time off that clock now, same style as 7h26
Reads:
1h54
